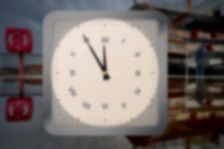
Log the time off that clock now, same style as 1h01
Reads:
11h55
